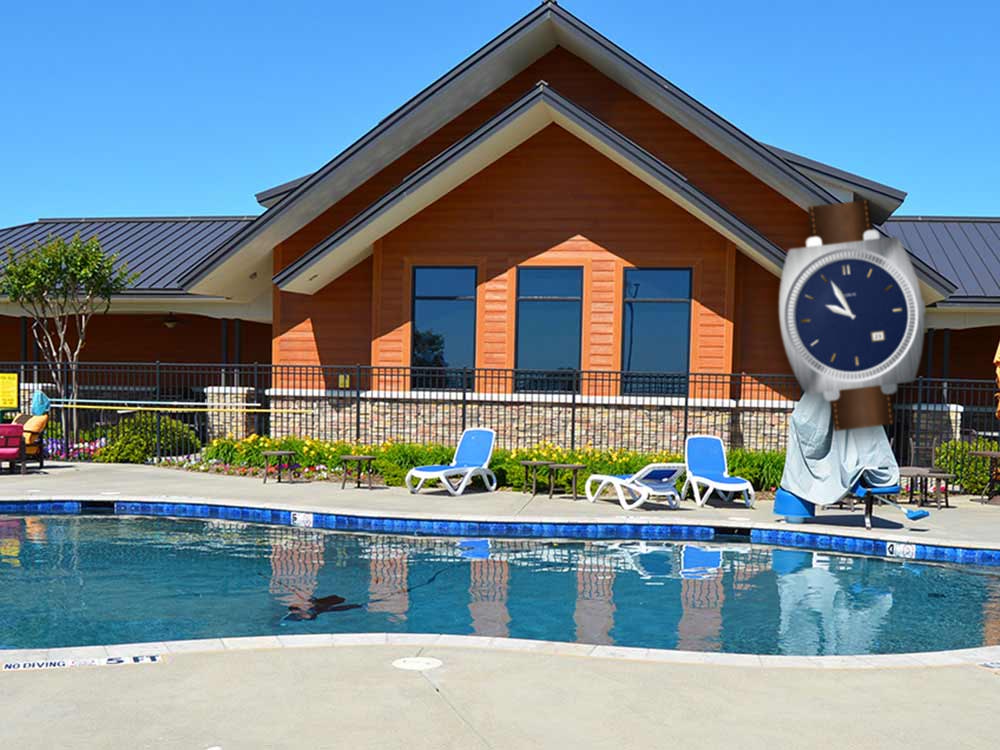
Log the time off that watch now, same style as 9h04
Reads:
9h56
